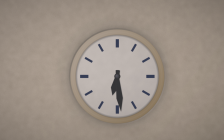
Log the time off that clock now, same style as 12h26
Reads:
6h29
